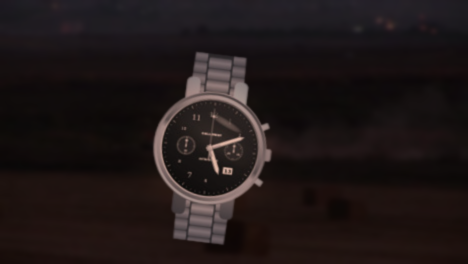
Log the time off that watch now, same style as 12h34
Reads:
5h11
